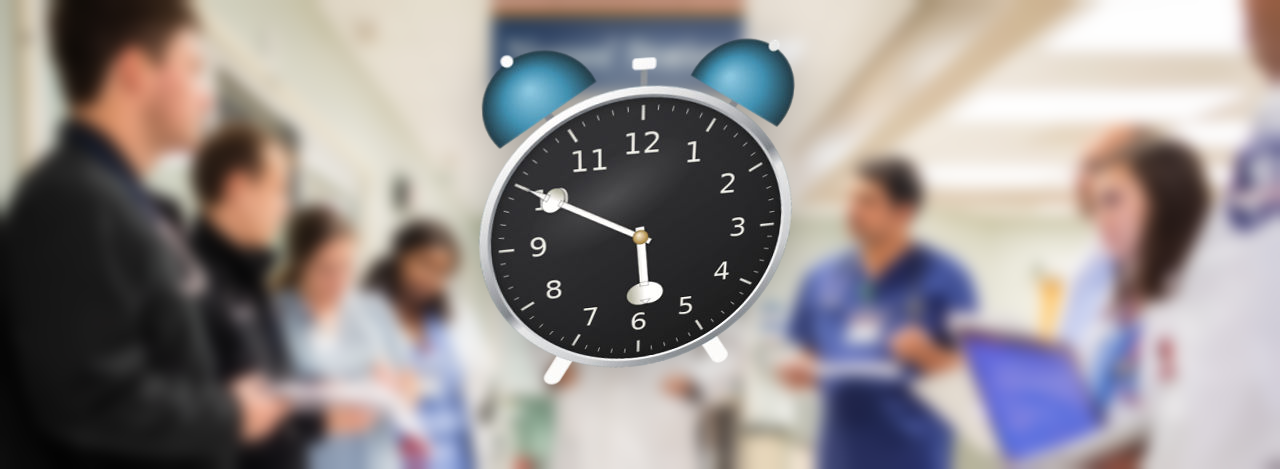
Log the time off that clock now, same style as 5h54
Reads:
5h50
